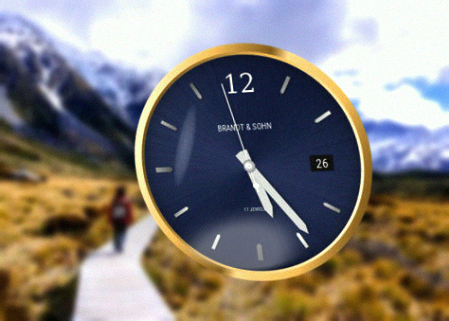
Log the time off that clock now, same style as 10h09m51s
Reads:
5h23m58s
